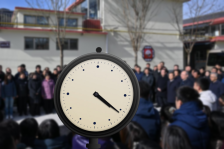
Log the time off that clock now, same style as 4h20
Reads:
4h21
